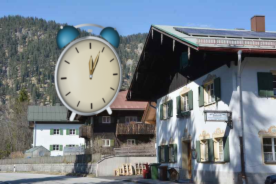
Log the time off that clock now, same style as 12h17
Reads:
12h04
